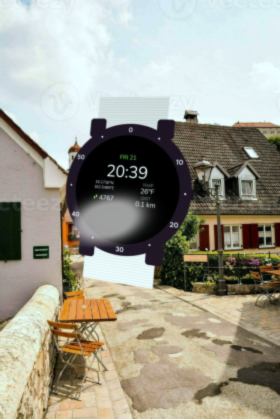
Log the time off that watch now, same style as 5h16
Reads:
20h39
